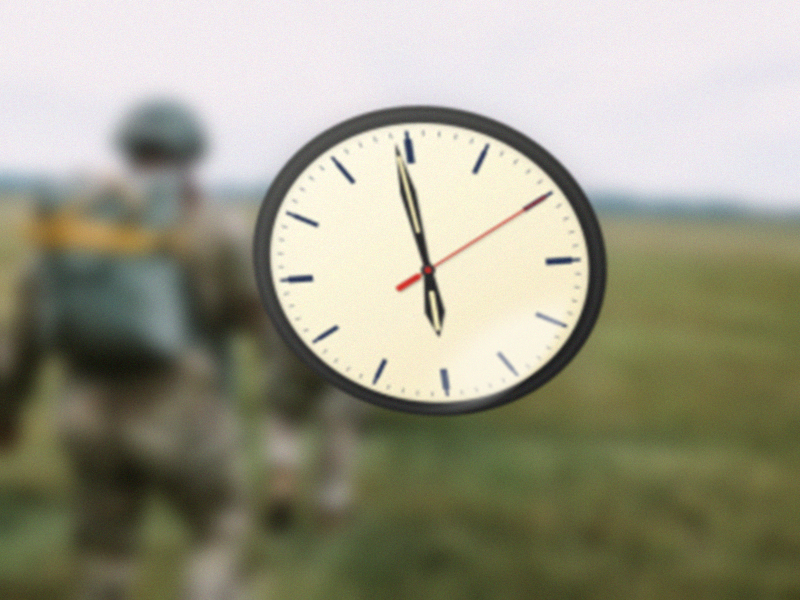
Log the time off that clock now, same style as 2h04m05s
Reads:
5h59m10s
